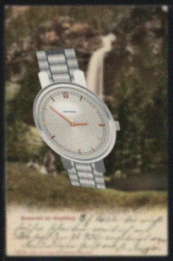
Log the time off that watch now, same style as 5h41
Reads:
2h52
